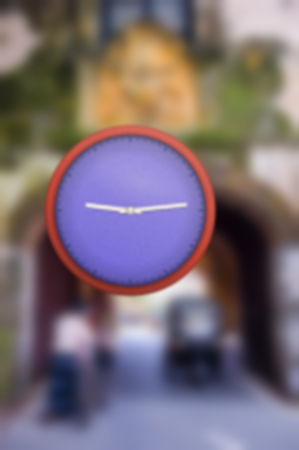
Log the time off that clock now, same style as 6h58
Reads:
9h14
